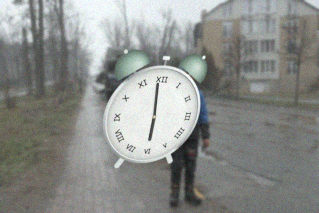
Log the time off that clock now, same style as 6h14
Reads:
5h59
